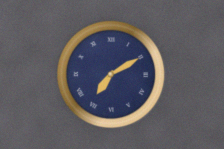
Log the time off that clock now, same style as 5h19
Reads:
7h10
